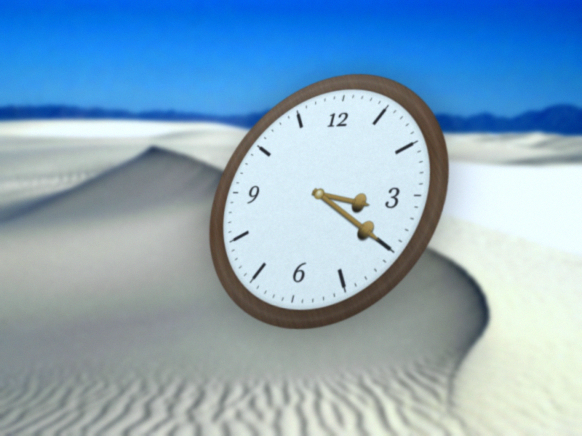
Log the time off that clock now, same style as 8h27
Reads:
3h20
